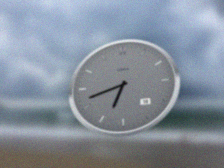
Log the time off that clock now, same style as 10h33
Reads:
6h42
